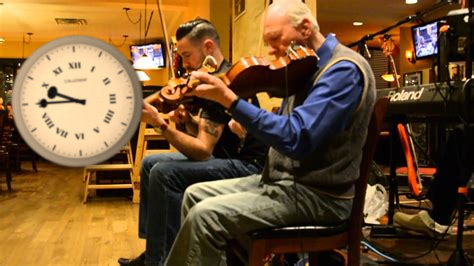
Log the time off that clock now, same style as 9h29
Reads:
9h45
